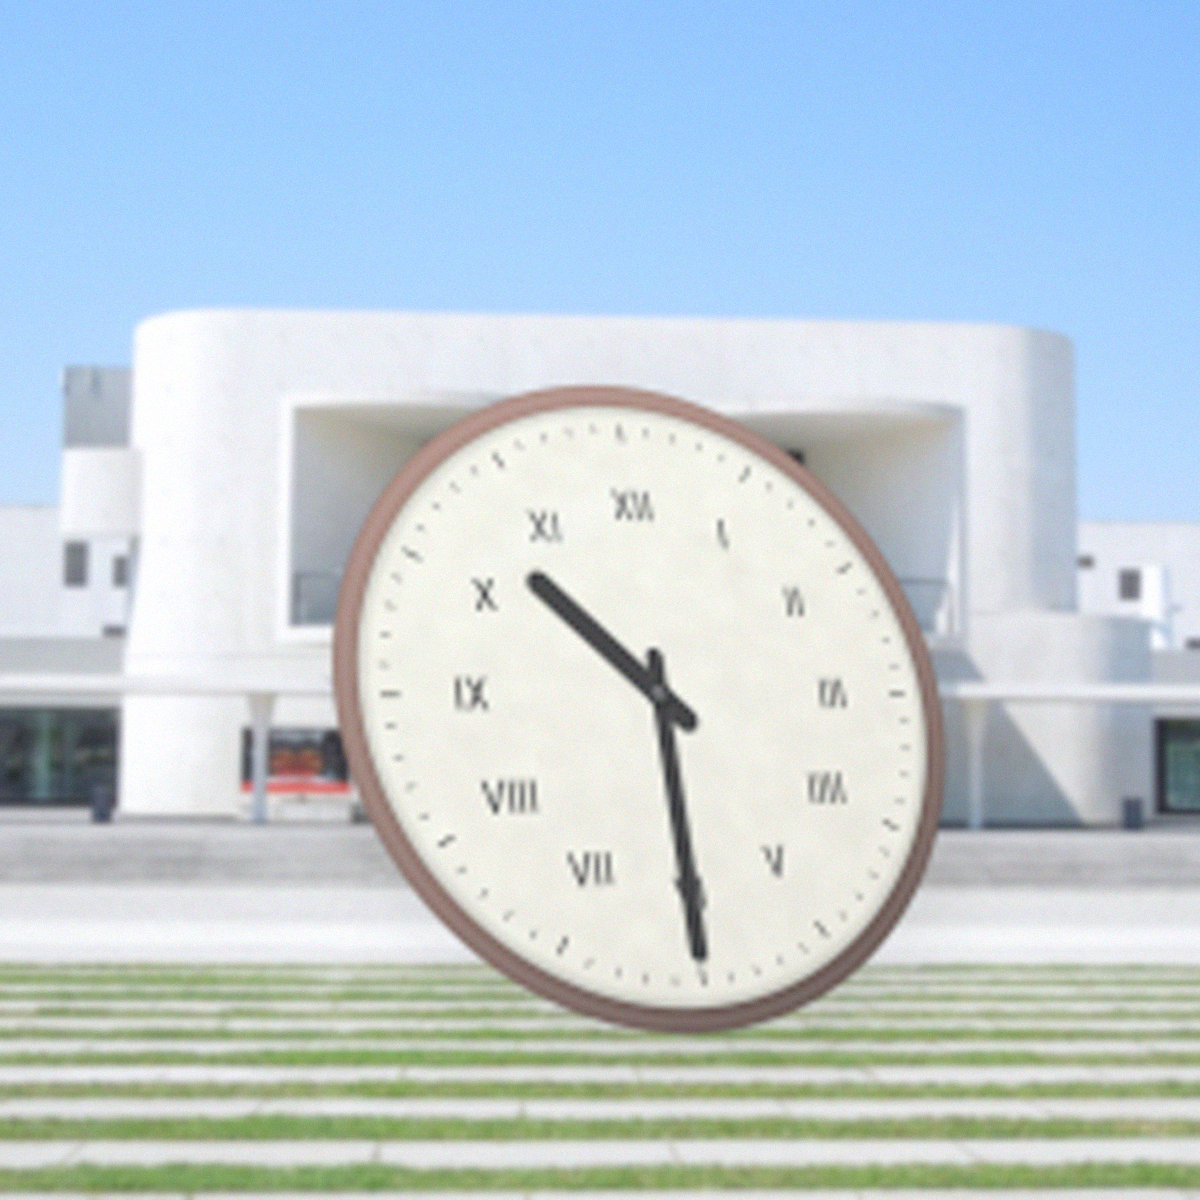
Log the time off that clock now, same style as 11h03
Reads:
10h30
